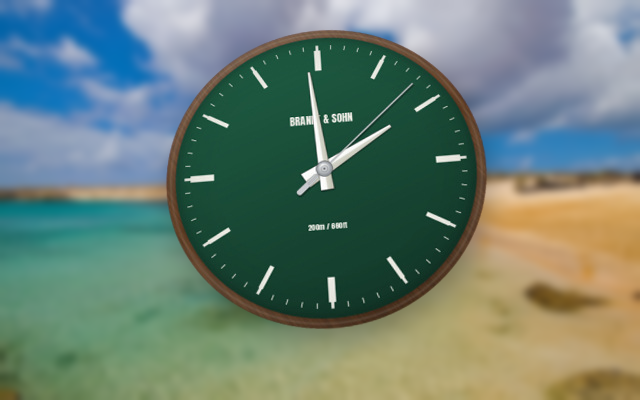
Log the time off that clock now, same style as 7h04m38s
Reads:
1h59m08s
